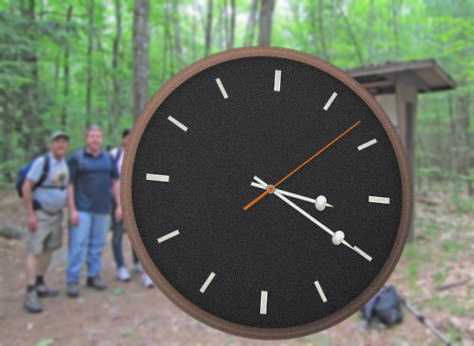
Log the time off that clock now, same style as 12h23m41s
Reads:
3h20m08s
